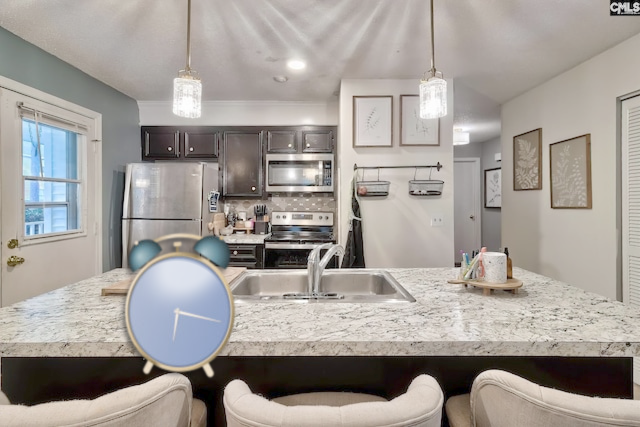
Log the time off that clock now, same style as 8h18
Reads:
6h17
